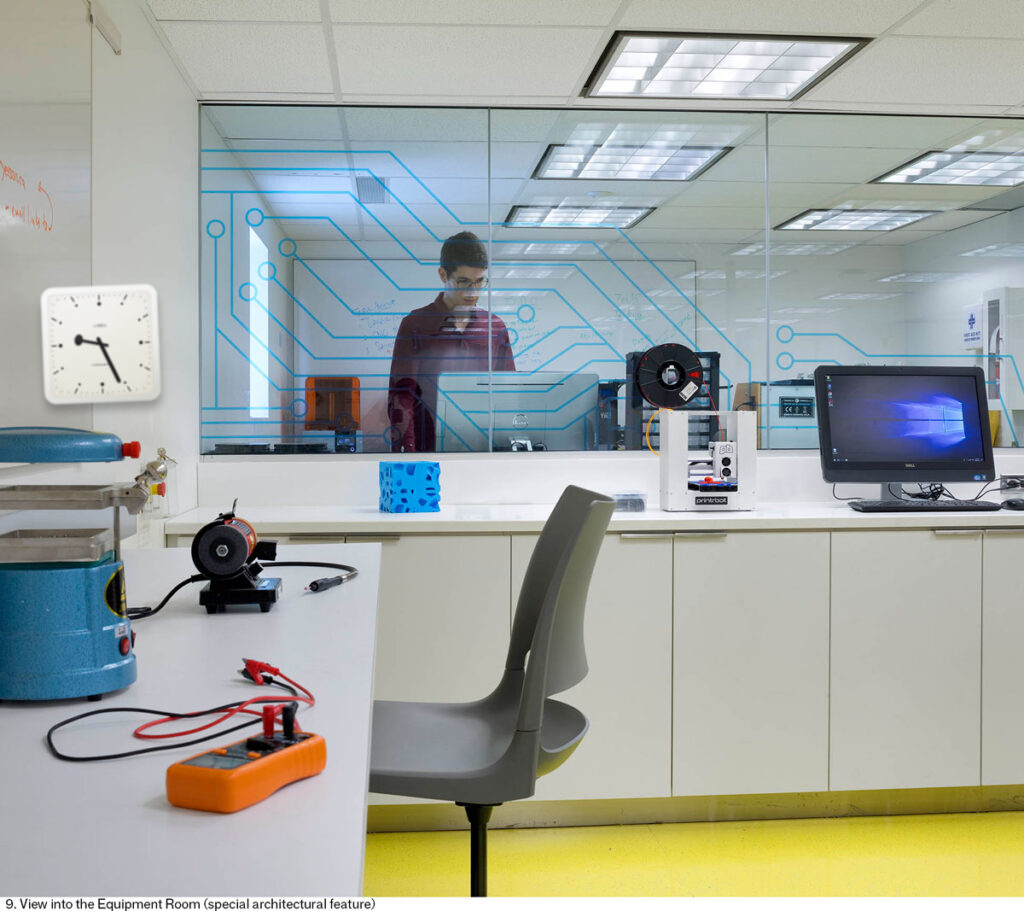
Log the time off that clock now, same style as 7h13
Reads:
9h26
